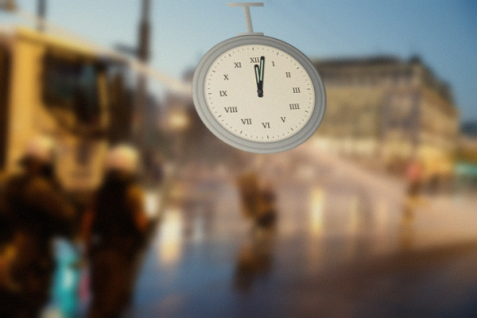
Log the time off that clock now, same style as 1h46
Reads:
12h02
